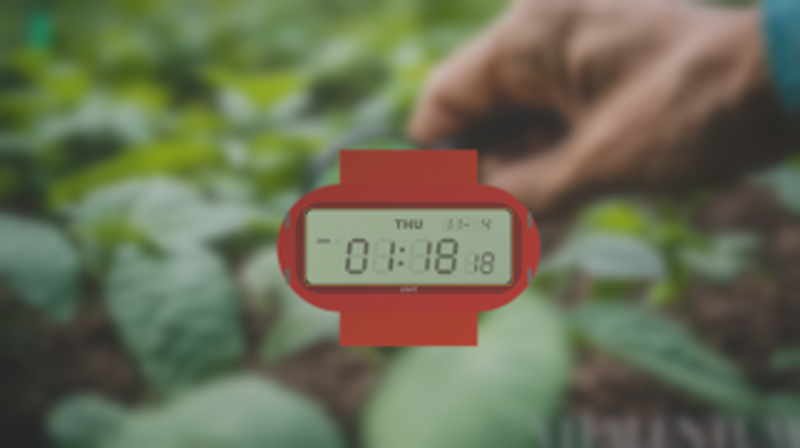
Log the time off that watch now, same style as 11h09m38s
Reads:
1h18m18s
